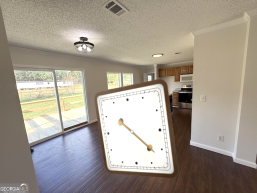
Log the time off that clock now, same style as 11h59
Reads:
10h22
